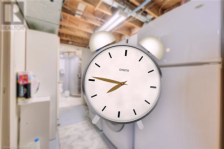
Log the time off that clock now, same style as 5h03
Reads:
7h46
